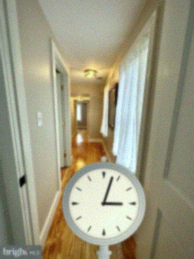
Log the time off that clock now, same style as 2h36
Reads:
3h03
